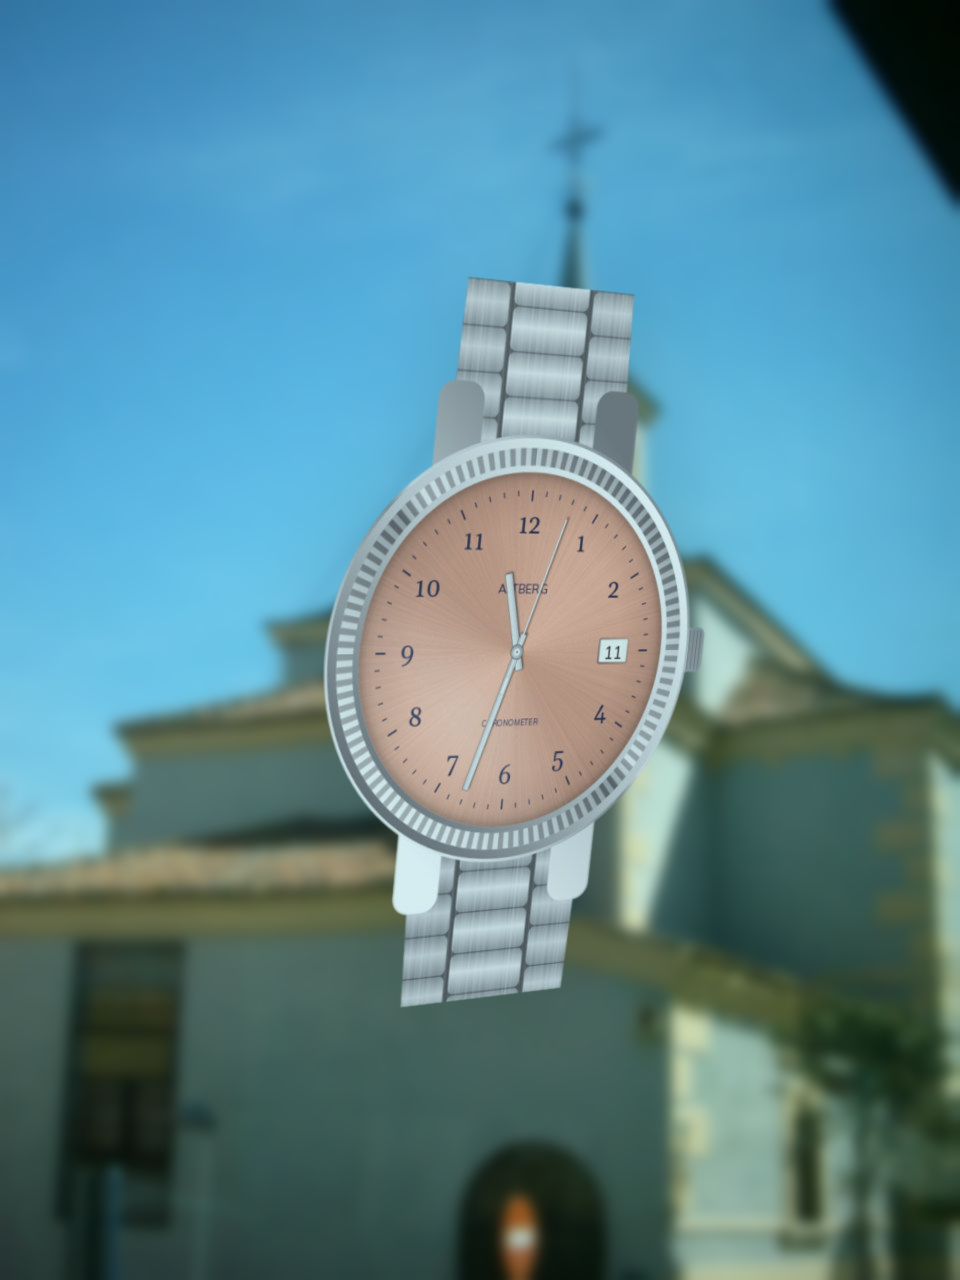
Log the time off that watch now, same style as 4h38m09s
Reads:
11h33m03s
